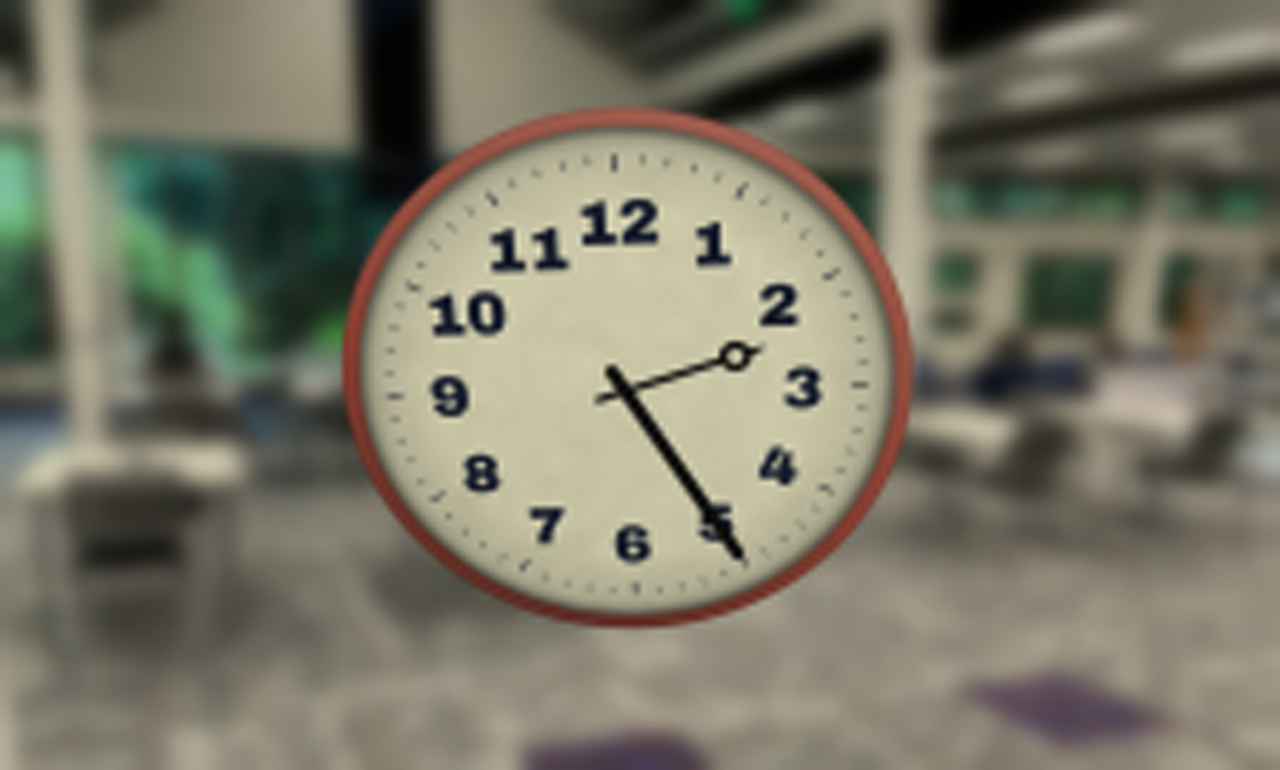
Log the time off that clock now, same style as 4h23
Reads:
2h25
